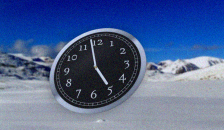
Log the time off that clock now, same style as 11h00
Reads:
4h58
